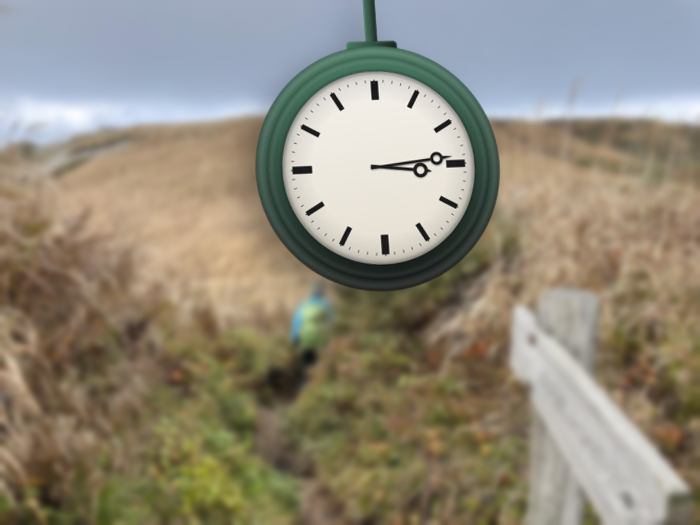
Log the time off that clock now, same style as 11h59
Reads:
3h14
